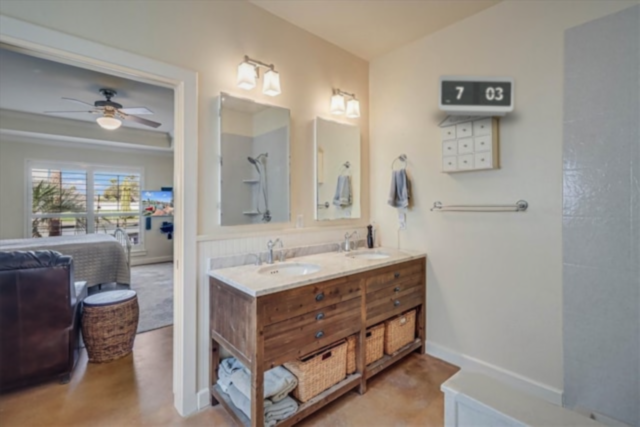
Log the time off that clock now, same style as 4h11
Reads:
7h03
